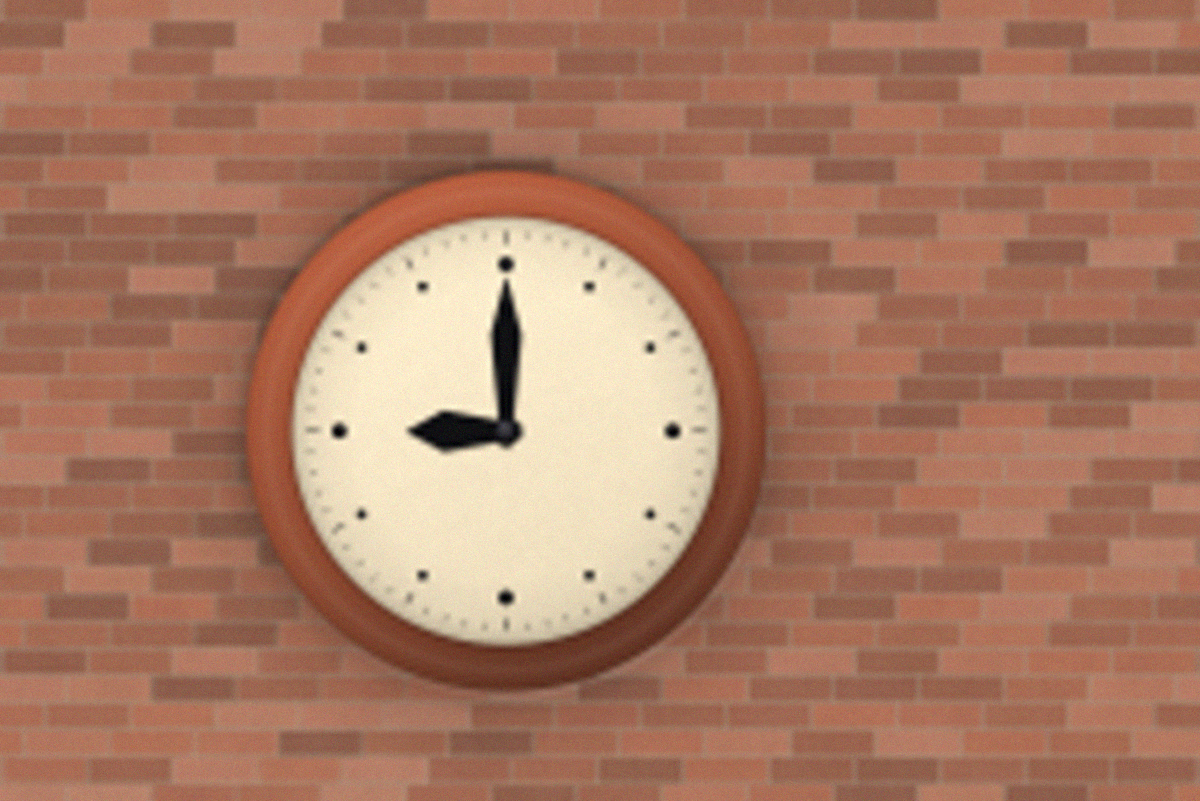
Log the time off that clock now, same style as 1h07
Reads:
9h00
